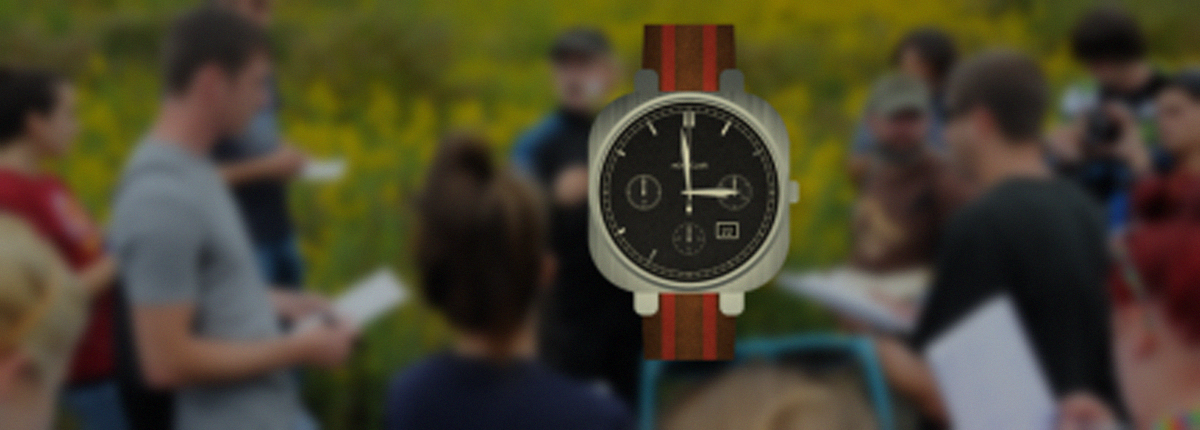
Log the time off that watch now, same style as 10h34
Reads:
2h59
